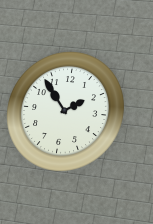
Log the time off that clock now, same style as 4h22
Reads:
1h53
